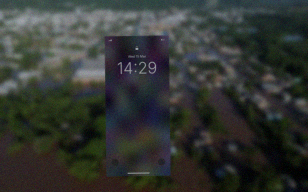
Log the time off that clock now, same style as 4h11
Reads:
14h29
